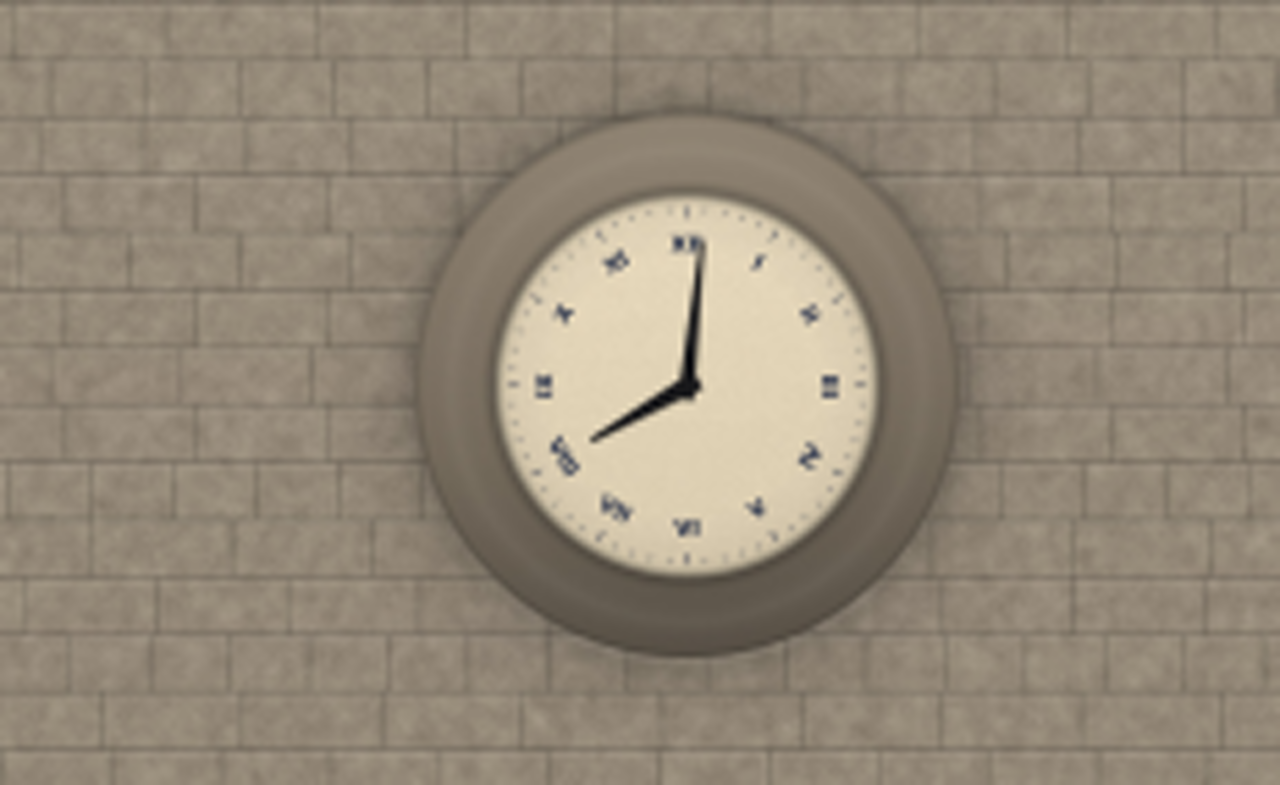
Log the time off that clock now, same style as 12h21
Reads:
8h01
